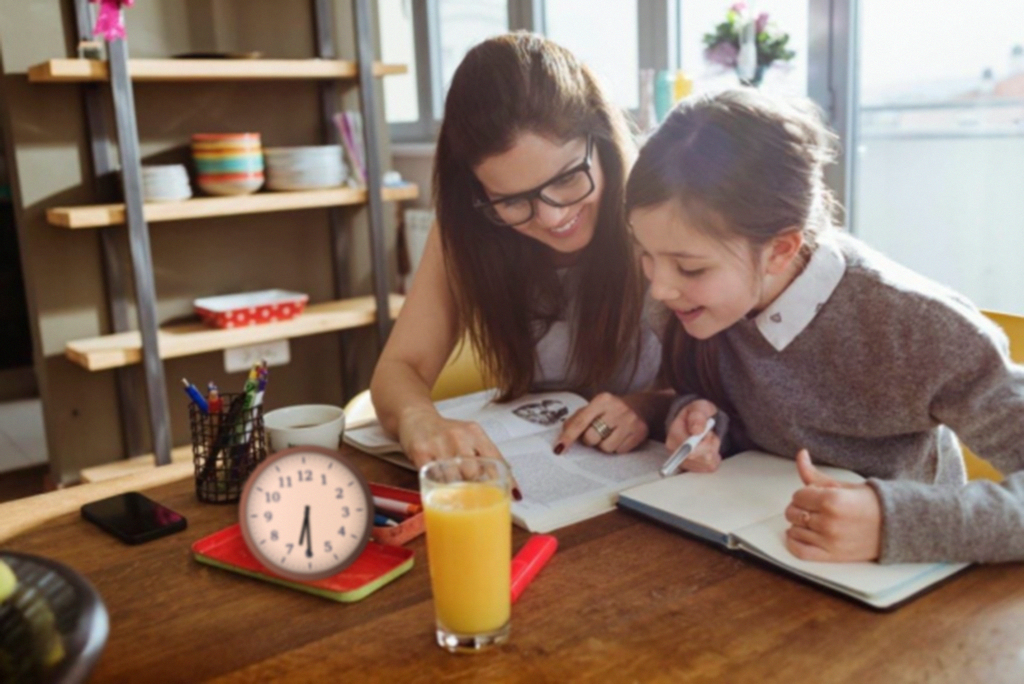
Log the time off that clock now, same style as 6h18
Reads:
6h30
